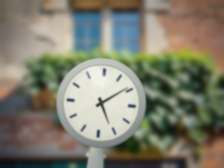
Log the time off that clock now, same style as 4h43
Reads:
5h09
